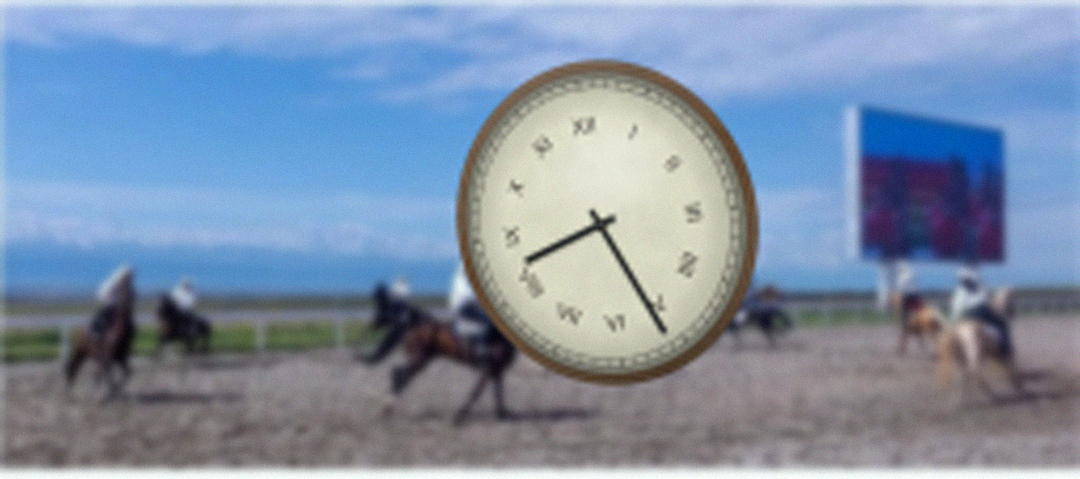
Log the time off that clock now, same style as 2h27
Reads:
8h26
